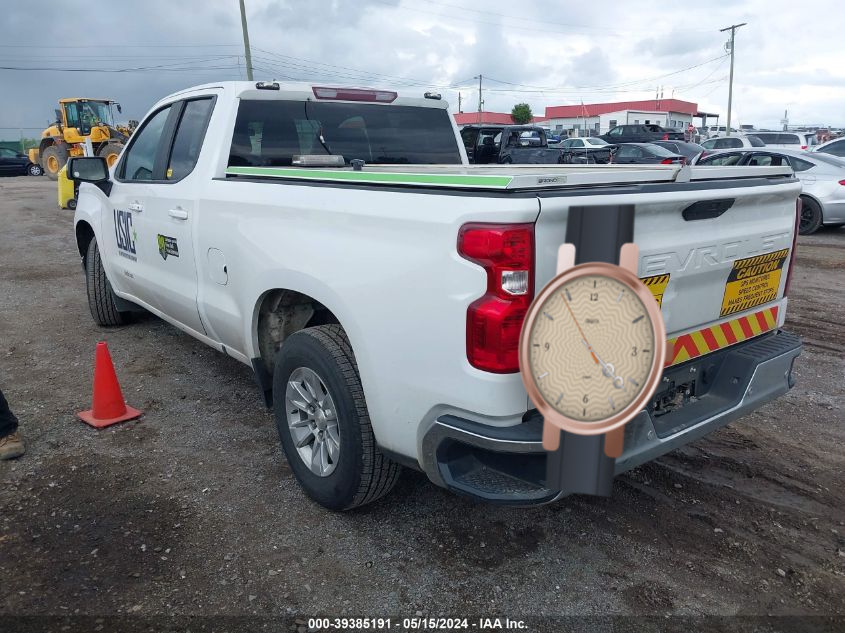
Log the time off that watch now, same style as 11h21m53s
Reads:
4h21m54s
